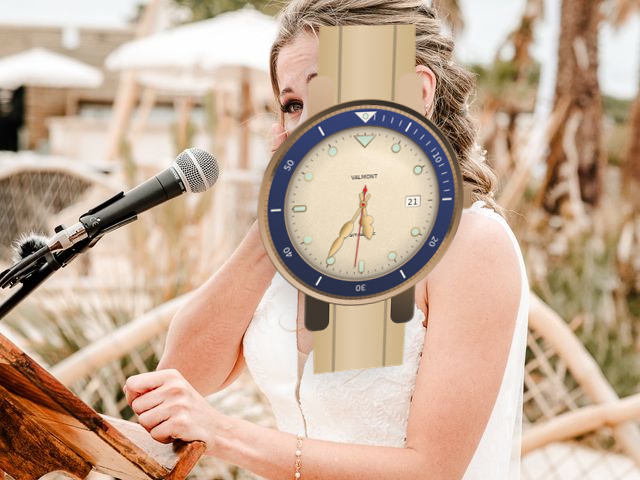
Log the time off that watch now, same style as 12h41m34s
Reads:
5h35m31s
